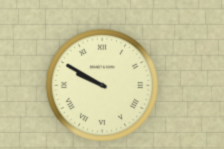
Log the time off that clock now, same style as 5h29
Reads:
9h50
